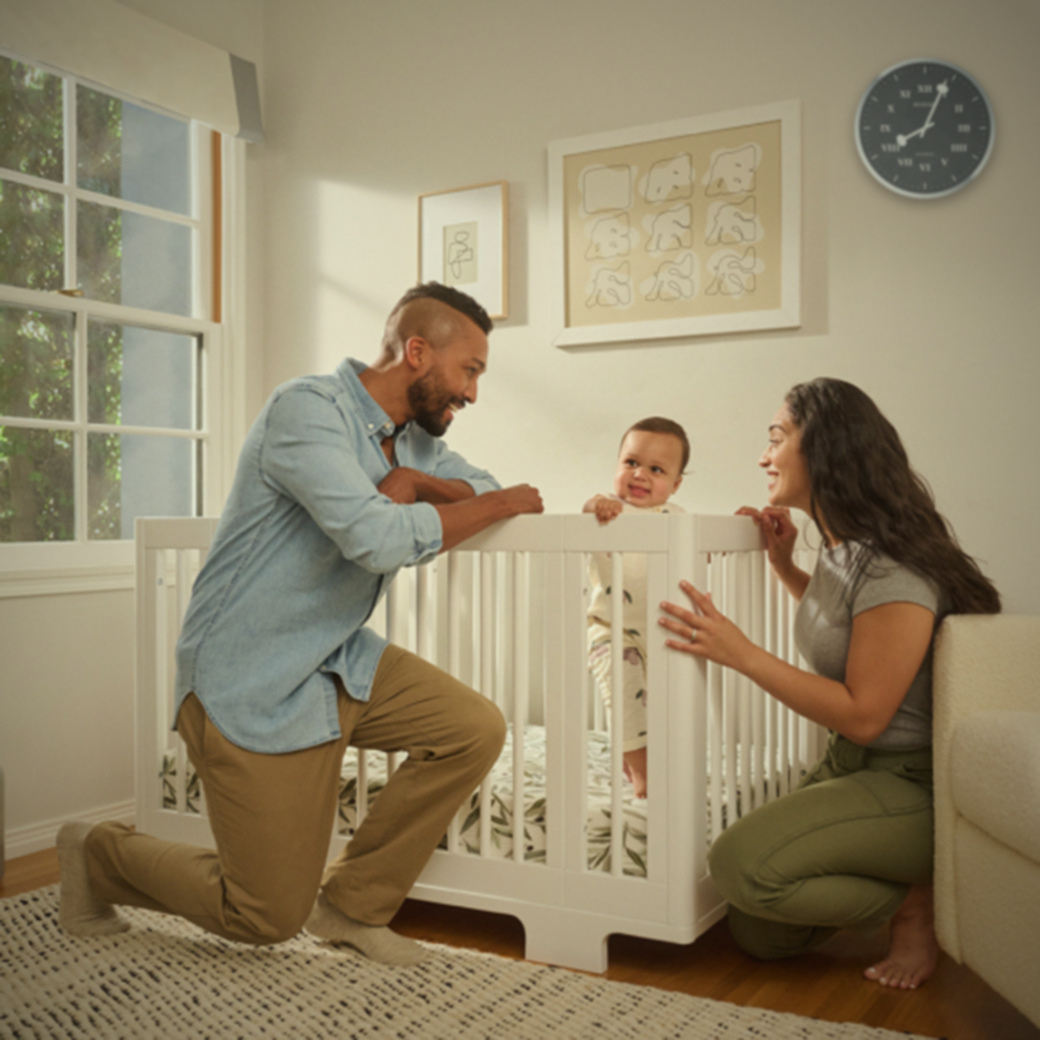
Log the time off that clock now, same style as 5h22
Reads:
8h04
